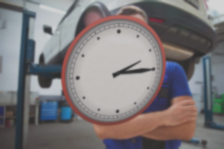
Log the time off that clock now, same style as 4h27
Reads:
2h15
